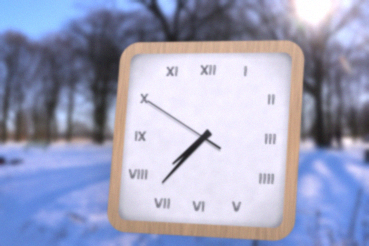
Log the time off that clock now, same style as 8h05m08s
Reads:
7h36m50s
